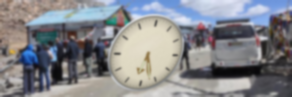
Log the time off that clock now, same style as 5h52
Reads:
6h27
